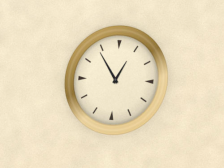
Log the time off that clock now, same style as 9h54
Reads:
12h54
